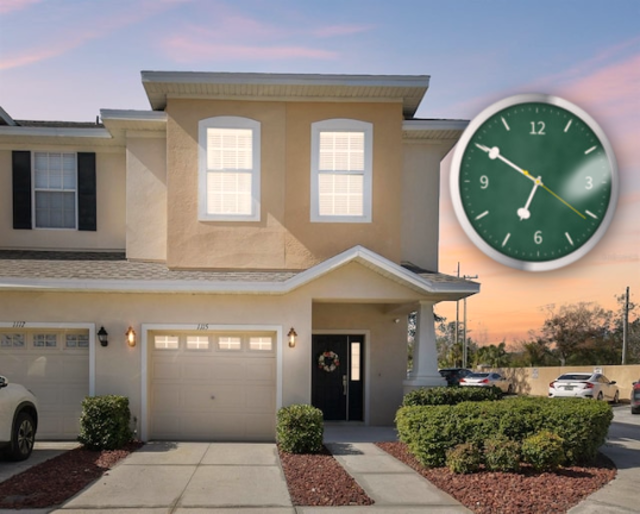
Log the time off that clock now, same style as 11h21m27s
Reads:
6h50m21s
